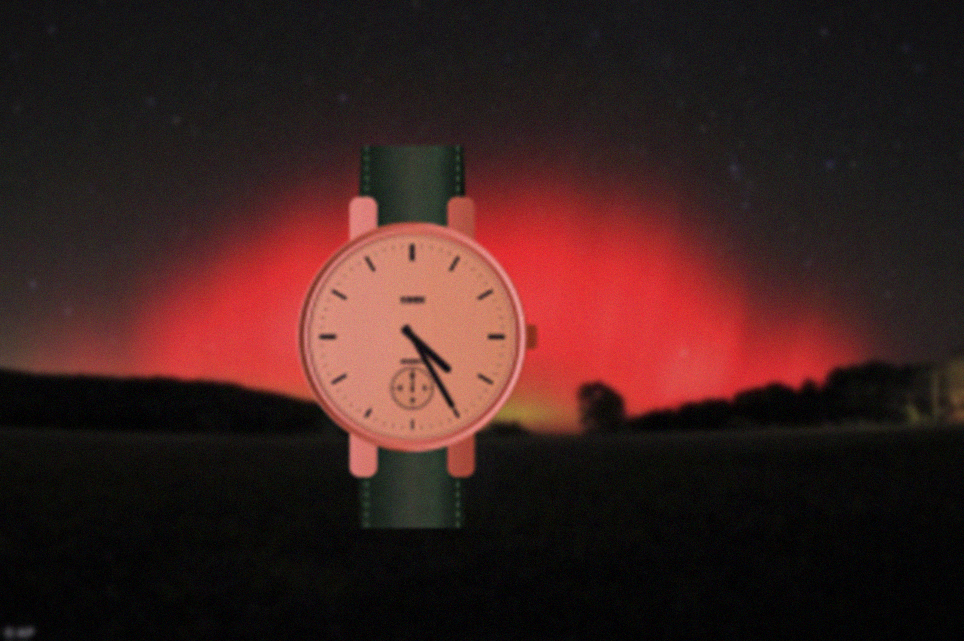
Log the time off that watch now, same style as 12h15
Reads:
4h25
